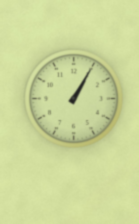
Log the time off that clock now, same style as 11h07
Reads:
1h05
